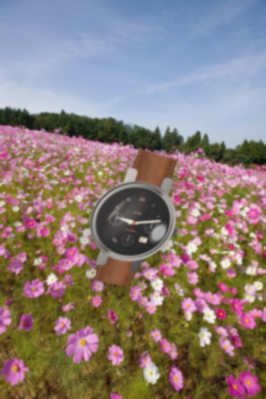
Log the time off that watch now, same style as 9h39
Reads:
9h12
